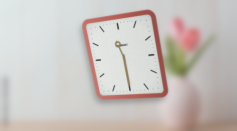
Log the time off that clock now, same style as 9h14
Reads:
11h30
